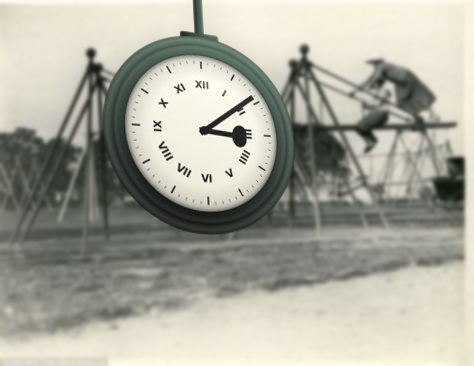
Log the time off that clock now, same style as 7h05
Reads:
3h09
